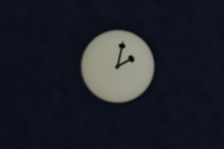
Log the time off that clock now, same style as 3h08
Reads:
2h02
